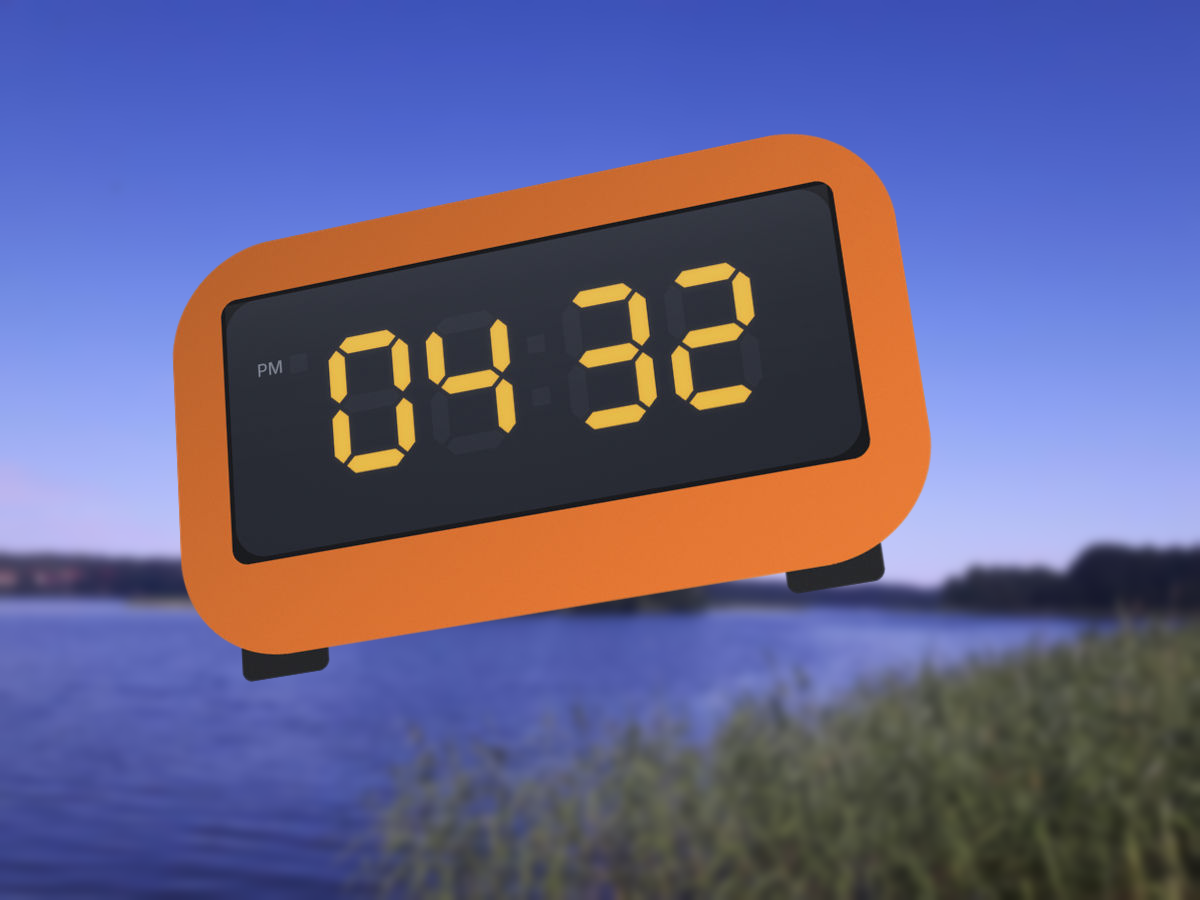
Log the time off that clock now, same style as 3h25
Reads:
4h32
